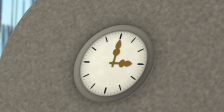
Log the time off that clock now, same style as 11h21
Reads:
3h00
